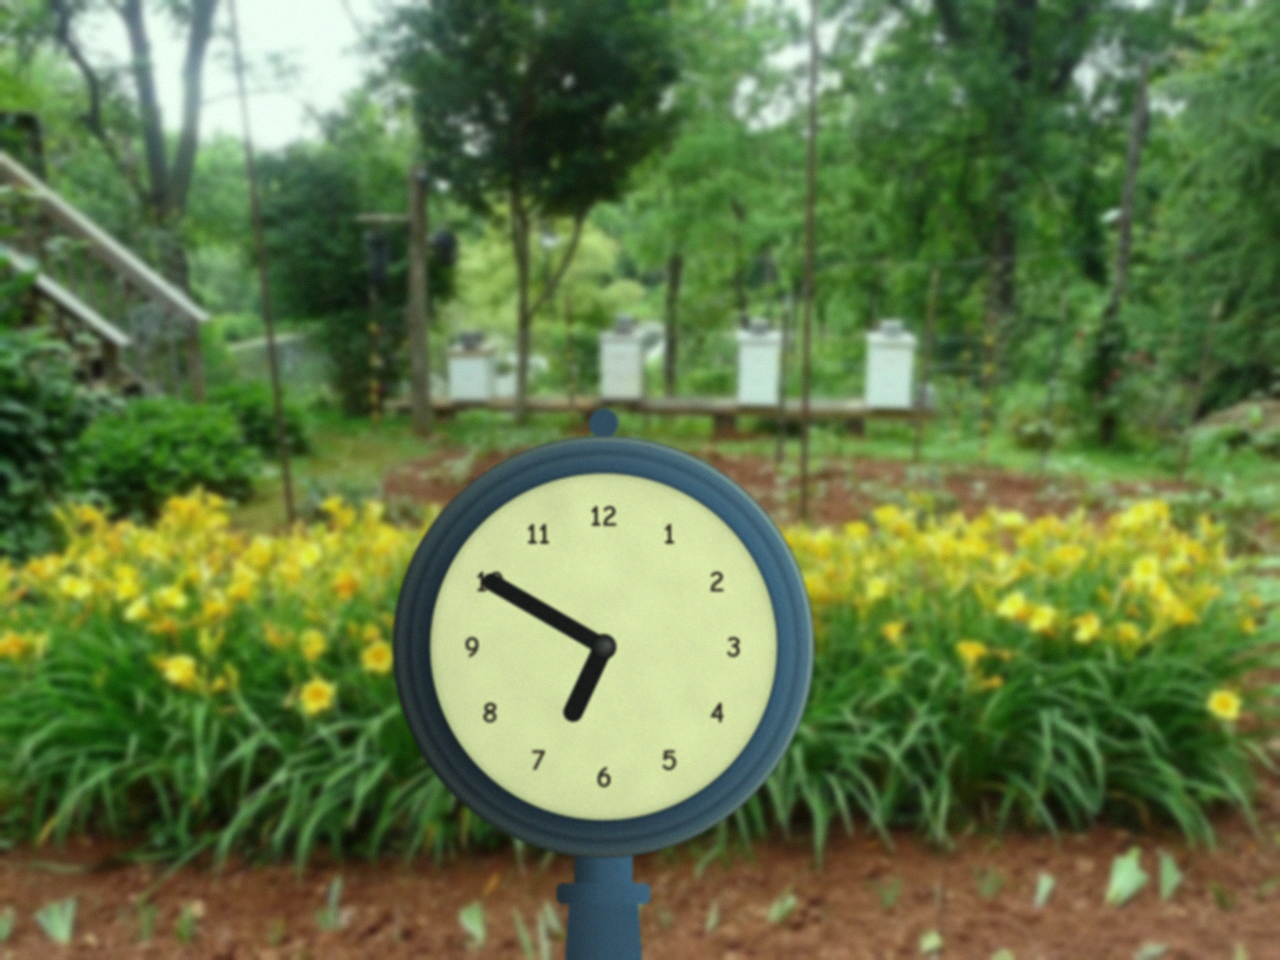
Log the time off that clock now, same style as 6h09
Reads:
6h50
